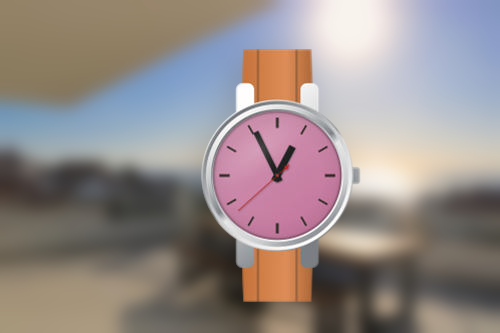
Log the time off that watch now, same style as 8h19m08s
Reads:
12h55m38s
